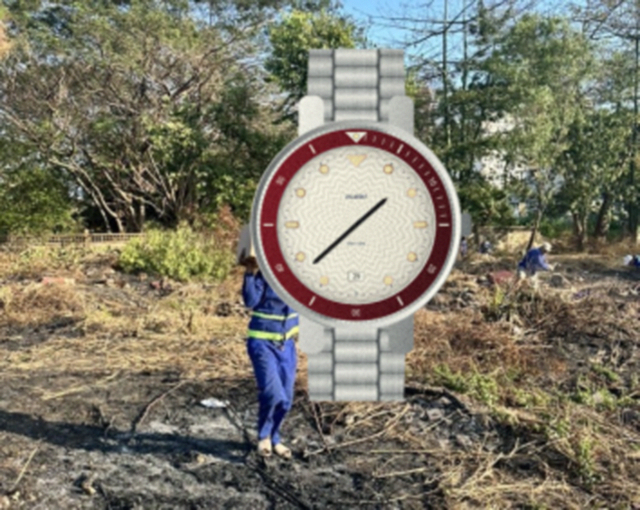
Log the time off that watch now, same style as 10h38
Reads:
1h38
